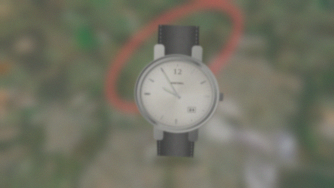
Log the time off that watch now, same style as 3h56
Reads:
9h55
